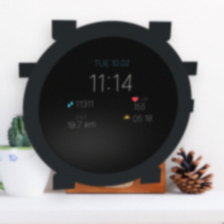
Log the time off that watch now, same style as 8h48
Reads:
11h14
